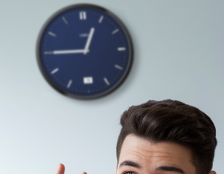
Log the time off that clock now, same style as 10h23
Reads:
12h45
